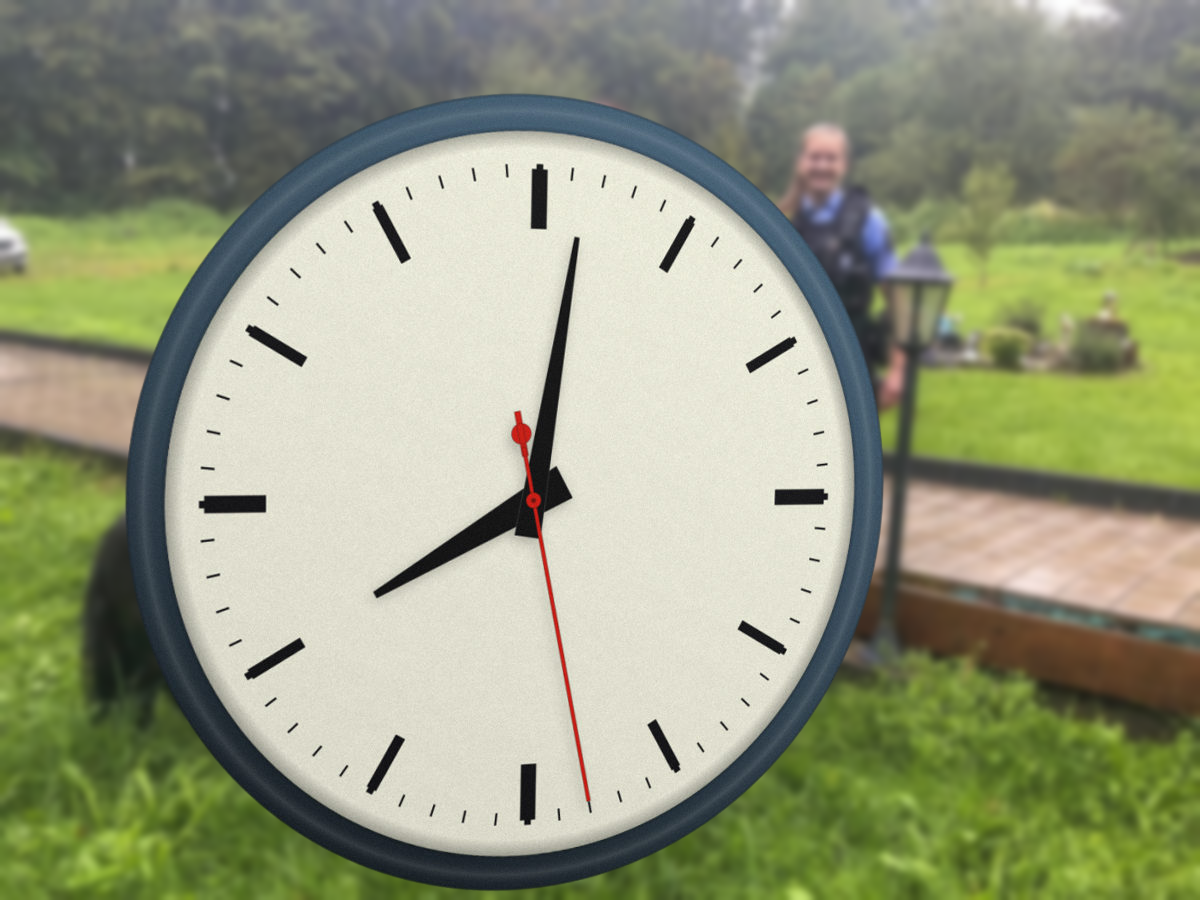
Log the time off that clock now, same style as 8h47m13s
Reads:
8h01m28s
